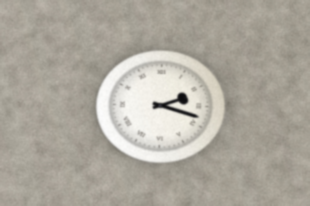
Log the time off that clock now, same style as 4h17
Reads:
2h18
